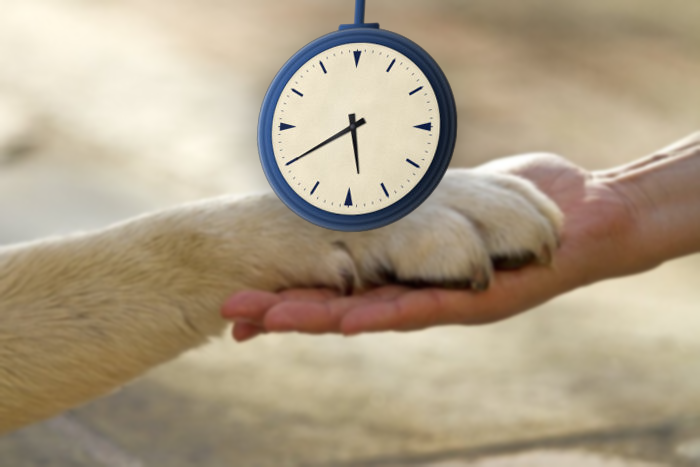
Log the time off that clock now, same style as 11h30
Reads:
5h40
